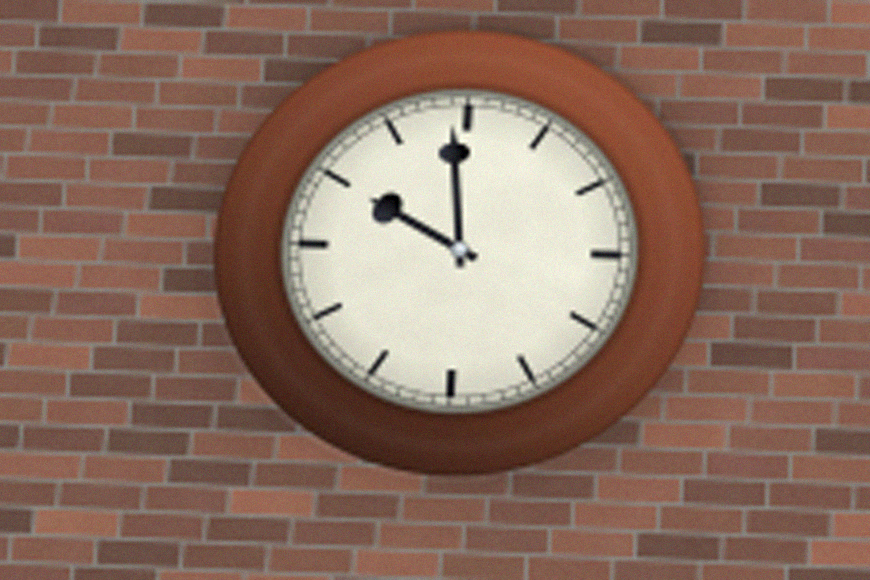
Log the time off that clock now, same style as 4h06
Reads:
9h59
